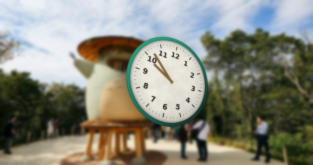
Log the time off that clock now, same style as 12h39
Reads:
9h52
